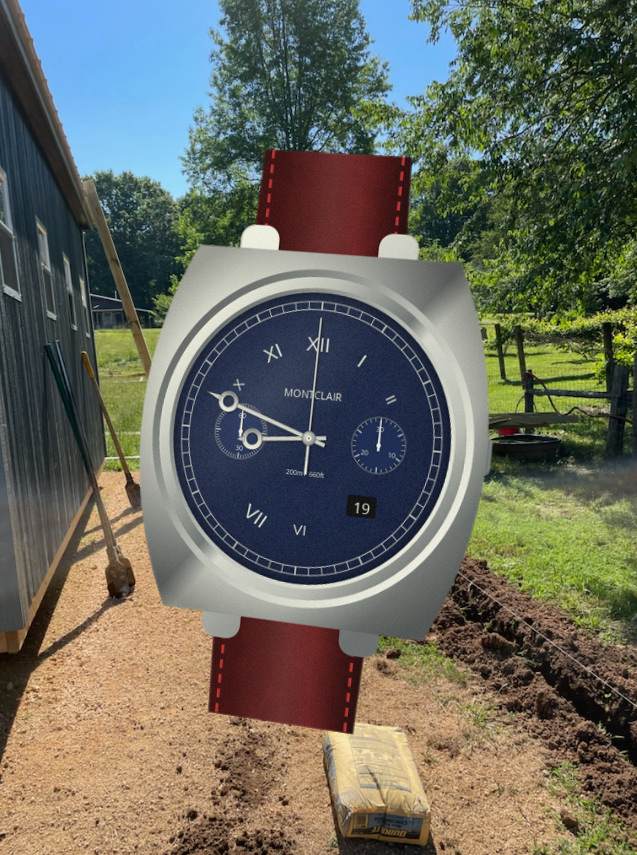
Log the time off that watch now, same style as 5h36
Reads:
8h48
